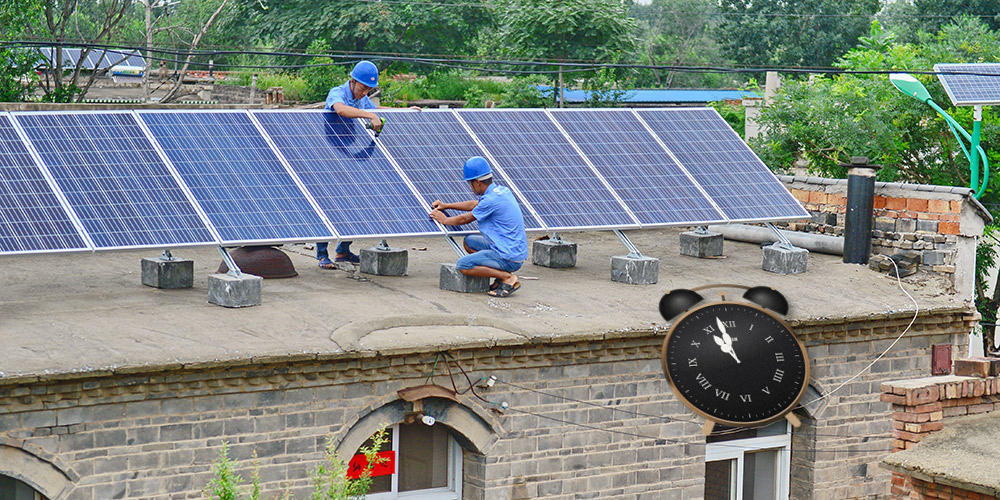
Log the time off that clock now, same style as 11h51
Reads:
10h58
